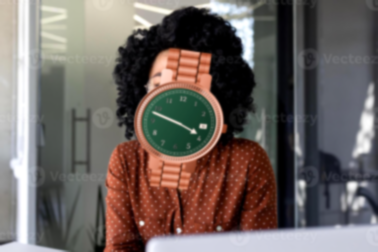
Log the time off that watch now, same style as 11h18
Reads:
3h48
